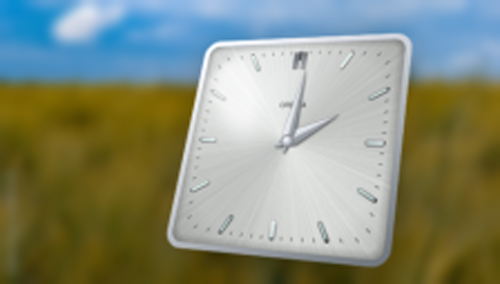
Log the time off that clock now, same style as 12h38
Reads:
2h01
